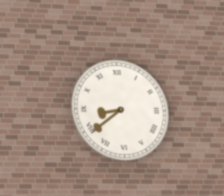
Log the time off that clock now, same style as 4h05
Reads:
8h39
